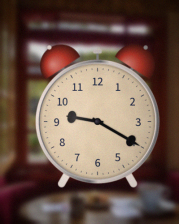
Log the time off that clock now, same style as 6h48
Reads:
9h20
